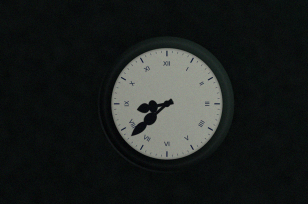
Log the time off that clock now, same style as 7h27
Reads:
8h38
